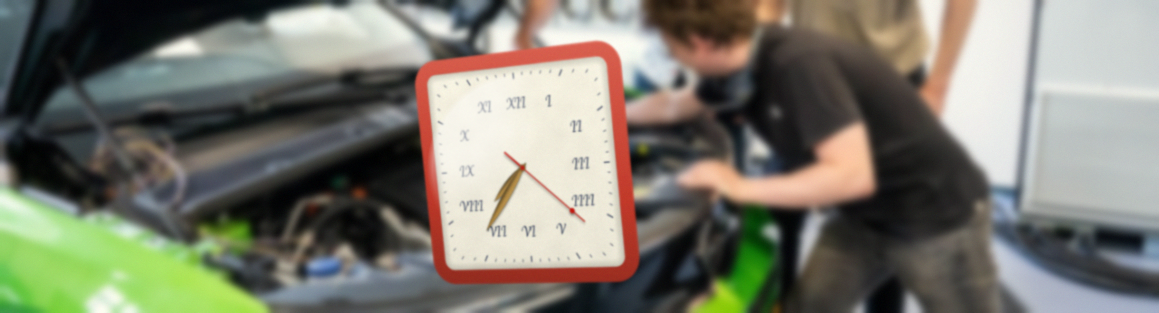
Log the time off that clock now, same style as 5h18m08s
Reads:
7h36m22s
